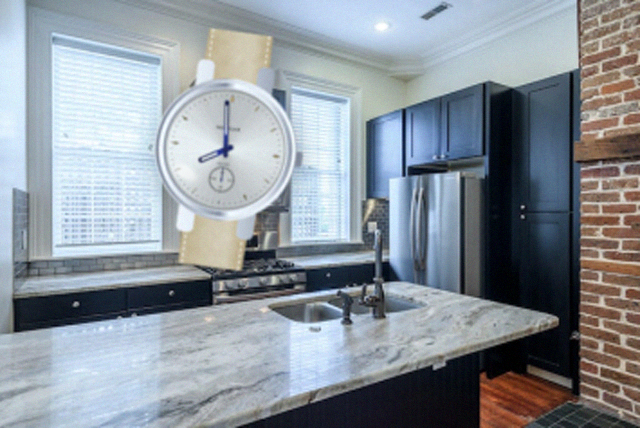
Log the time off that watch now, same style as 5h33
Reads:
7h59
